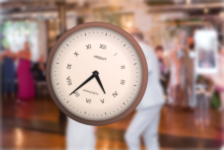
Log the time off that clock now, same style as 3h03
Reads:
4h36
